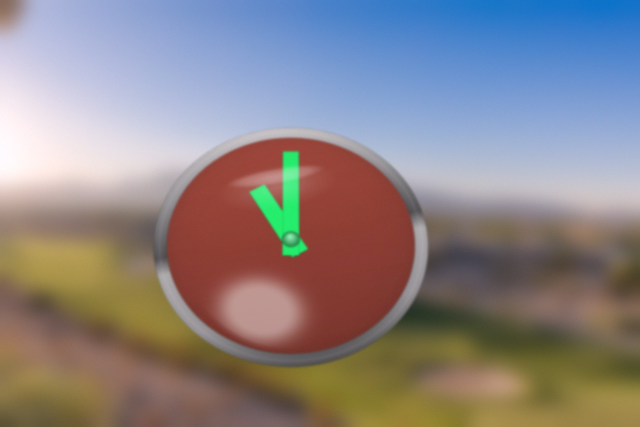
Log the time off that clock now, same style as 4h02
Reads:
11h00
